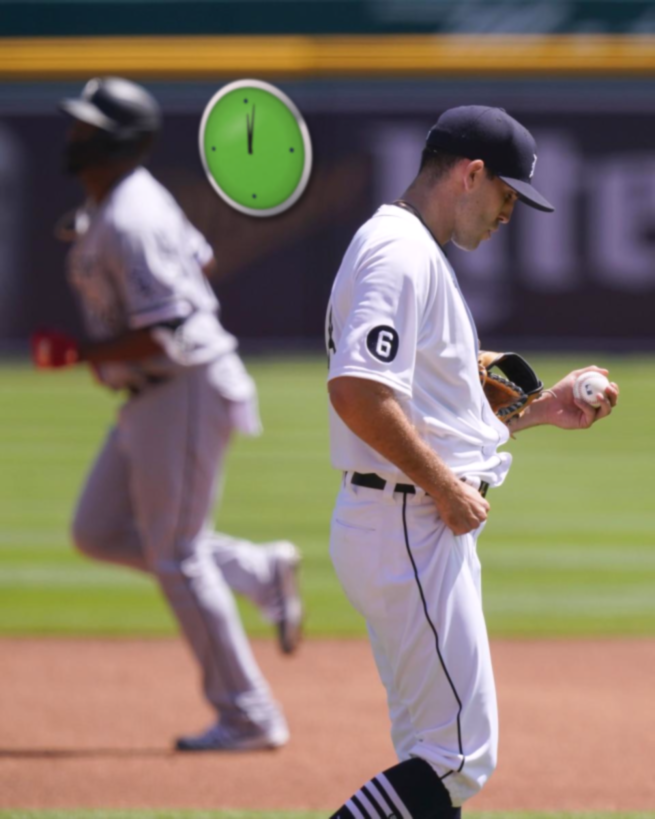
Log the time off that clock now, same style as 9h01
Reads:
12h02
